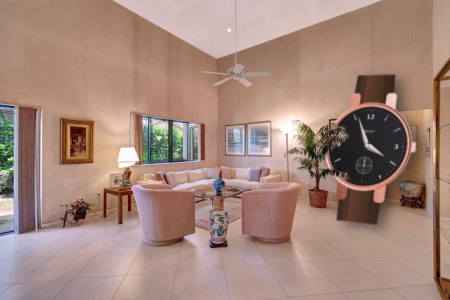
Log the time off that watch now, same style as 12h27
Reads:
3h56
